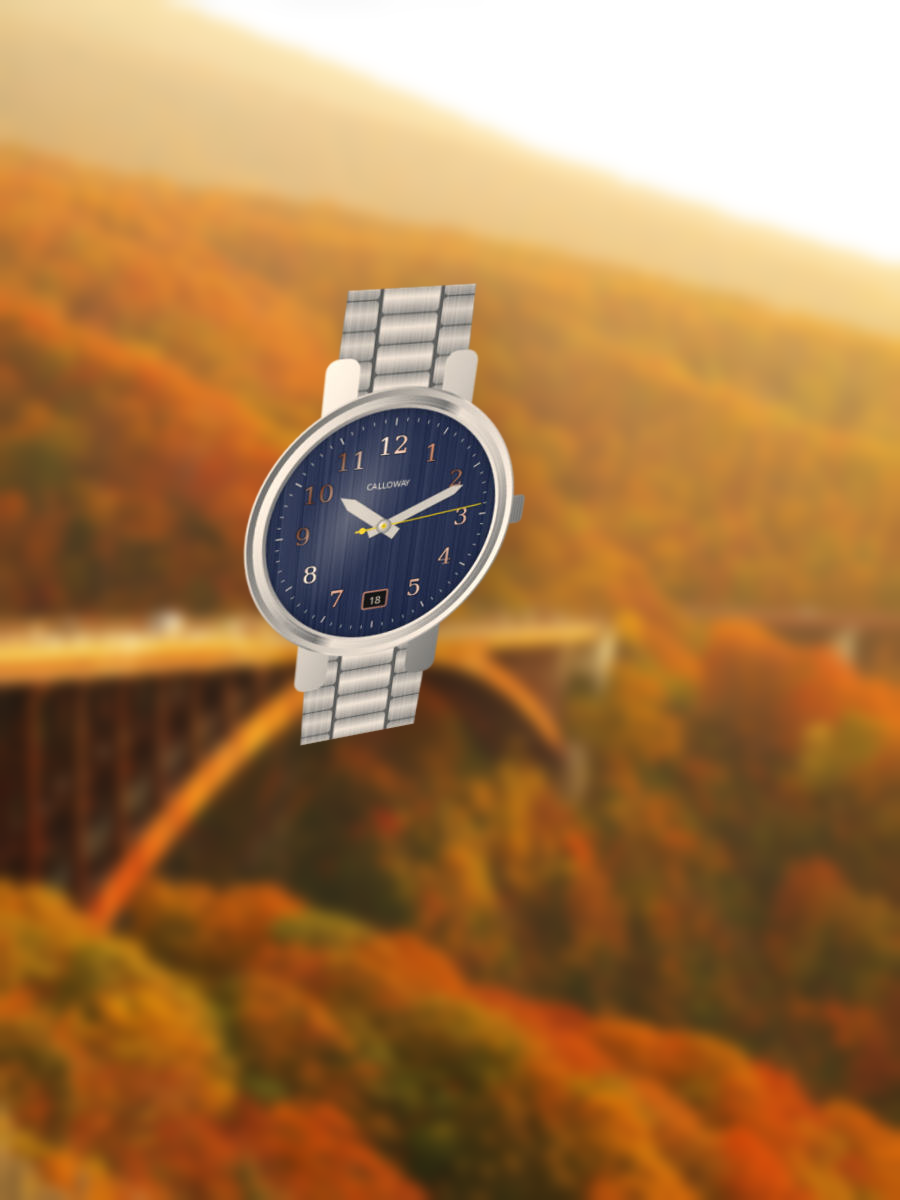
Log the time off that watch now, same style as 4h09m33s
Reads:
10h11m14s
